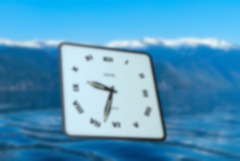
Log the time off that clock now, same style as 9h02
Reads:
9h33
